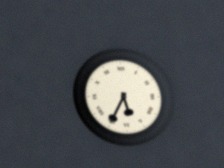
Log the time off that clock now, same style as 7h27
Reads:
5h35
